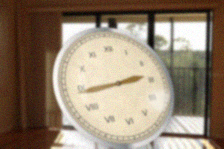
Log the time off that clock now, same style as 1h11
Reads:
2h44
